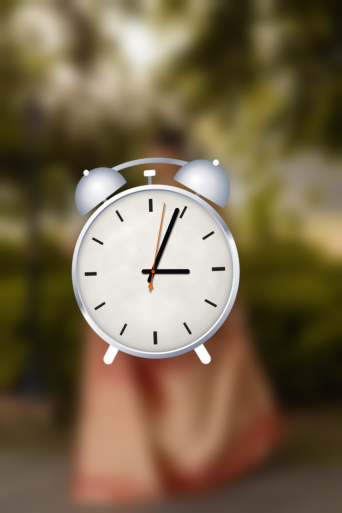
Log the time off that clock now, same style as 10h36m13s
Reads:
3h04m02s
